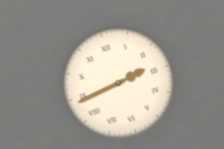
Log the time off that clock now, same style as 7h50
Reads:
2h44
